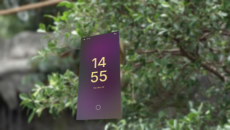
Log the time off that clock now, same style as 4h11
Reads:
14h55
